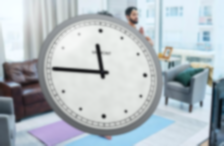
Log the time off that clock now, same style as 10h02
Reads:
11h45
